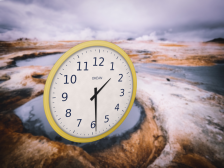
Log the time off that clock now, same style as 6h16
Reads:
1h29
